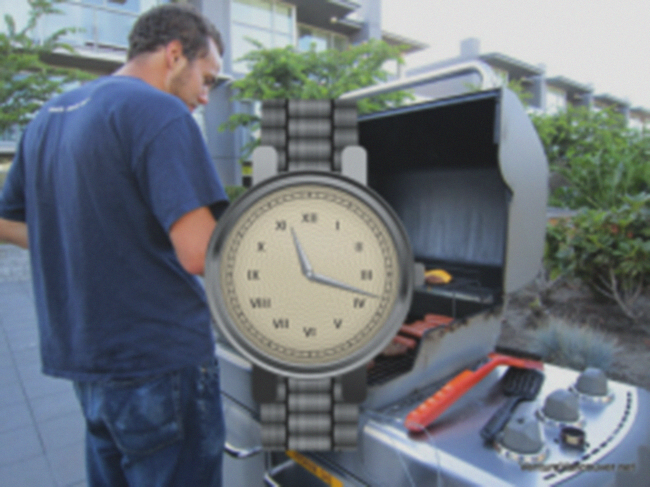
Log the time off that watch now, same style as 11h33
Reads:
11h18
